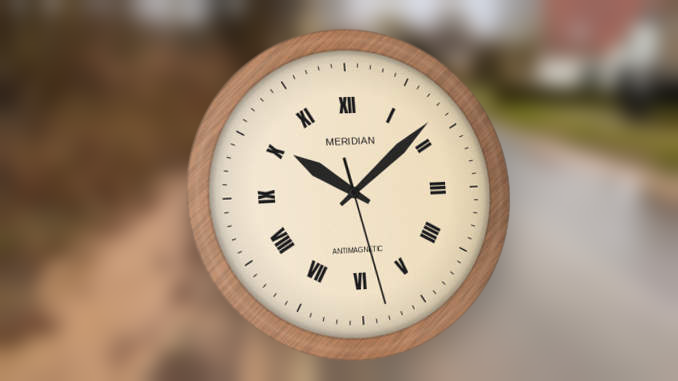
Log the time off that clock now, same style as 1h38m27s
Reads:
10h08m28s
